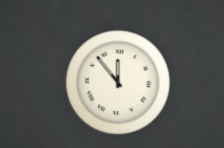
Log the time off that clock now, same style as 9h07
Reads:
11h53
